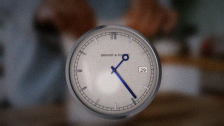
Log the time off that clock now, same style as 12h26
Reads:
1h24
